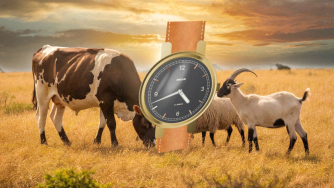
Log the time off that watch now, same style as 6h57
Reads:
4h42
